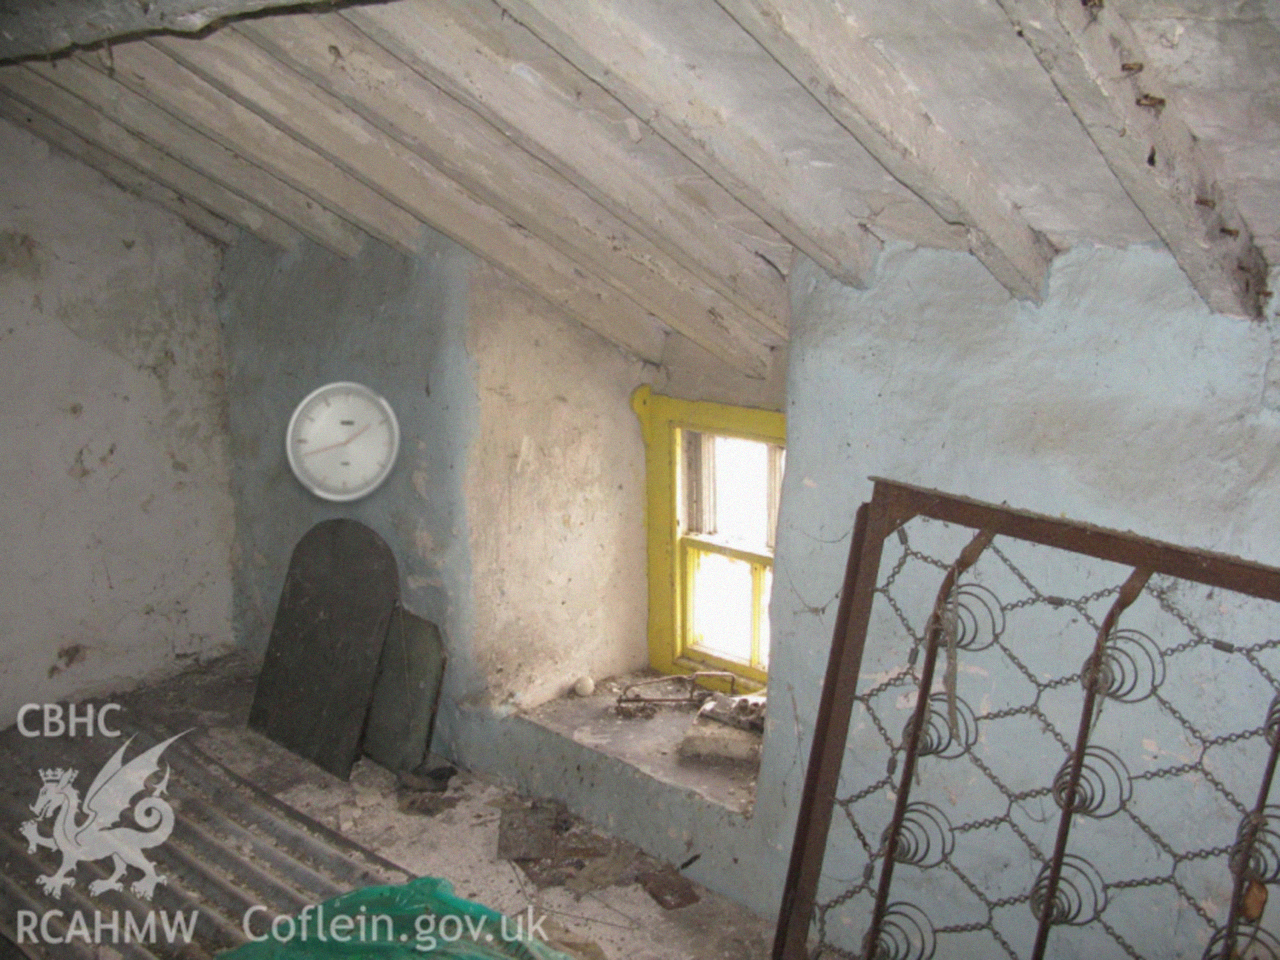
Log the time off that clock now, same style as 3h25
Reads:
1h42
